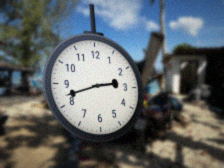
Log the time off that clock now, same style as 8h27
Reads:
2h42
